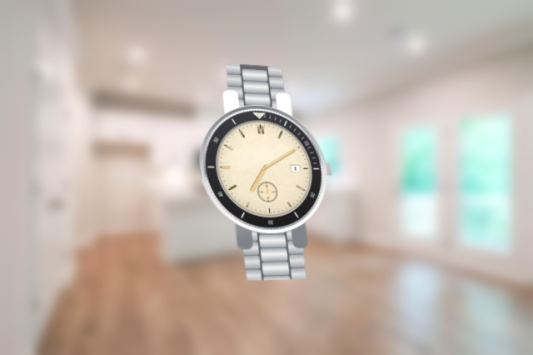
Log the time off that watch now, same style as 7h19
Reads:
7h10
